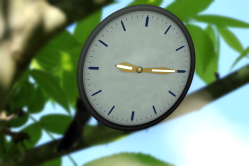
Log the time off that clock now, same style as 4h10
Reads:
9h15
